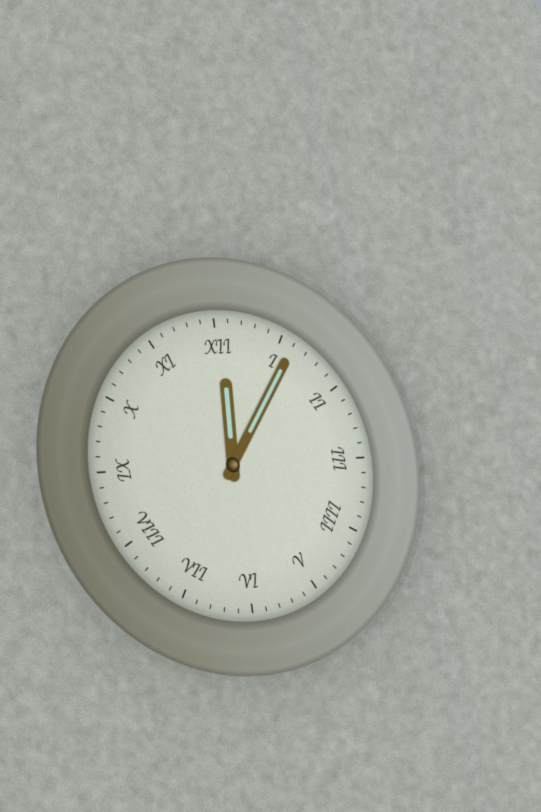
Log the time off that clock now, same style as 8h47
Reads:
12h06
